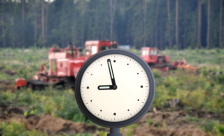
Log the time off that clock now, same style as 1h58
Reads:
8h58
